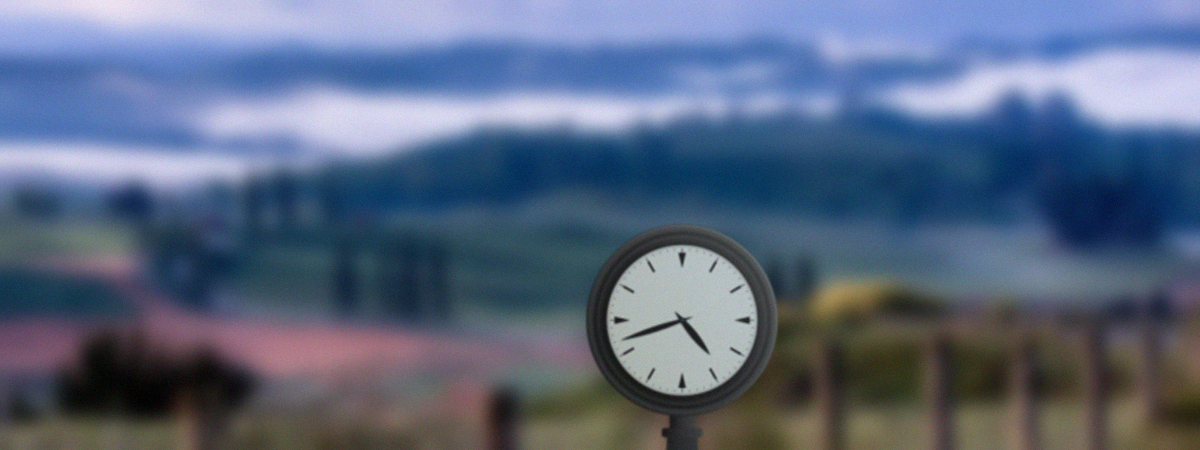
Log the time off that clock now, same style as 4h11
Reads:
4h42
